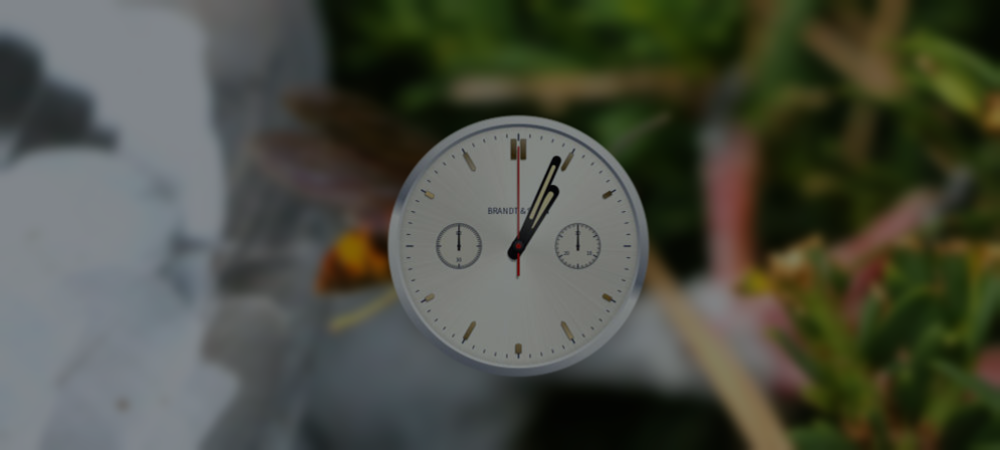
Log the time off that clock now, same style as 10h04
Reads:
1h04
